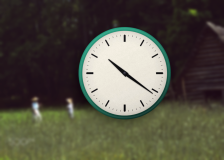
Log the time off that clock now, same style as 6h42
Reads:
10h21
